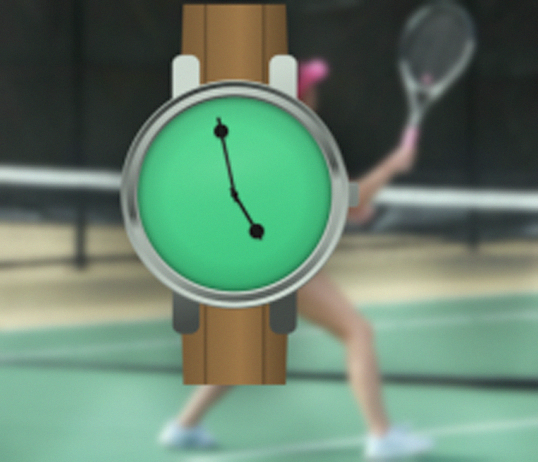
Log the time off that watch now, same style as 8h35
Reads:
4h58
